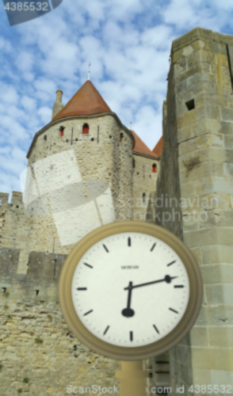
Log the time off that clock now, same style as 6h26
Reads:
6h13
